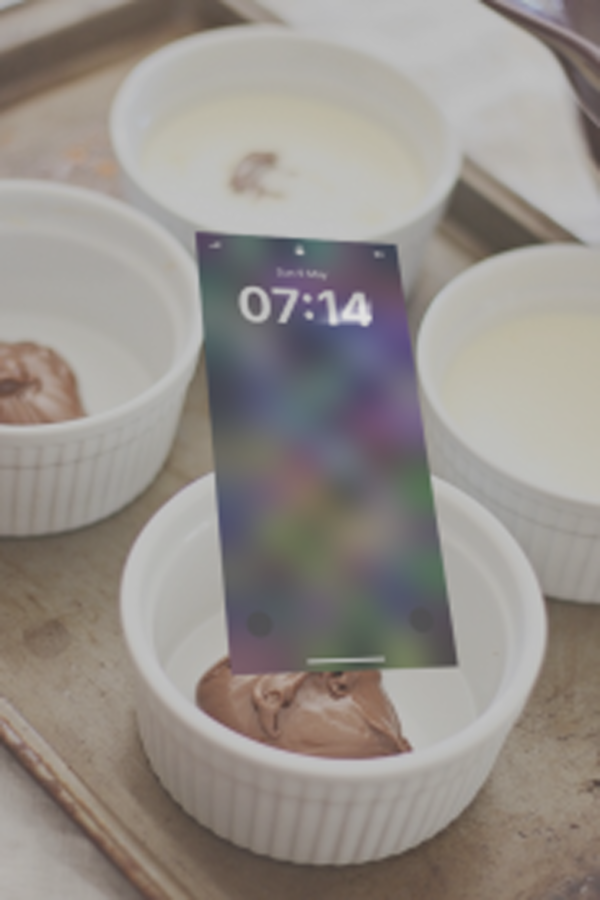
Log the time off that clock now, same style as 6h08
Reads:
7h14
